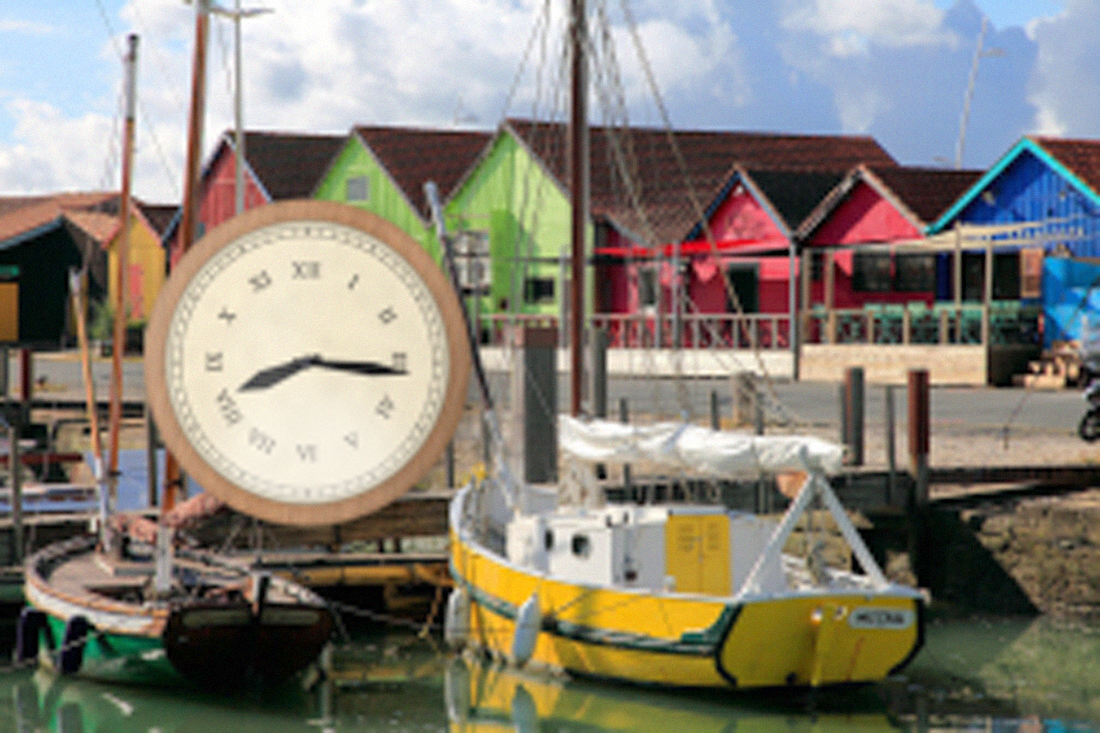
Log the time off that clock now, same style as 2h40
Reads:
8h16
